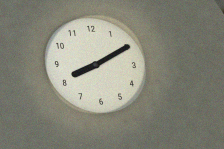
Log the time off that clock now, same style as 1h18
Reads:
8h10
